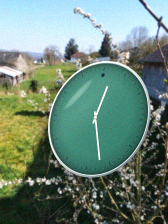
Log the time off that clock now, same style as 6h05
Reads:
12h27
